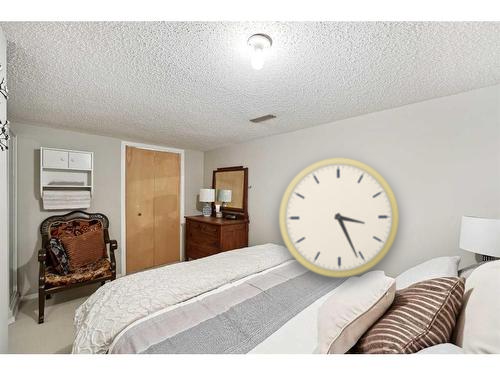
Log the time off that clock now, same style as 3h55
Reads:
3h26
